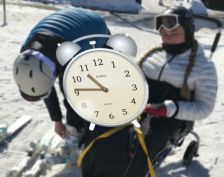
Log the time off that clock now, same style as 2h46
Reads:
10h46
